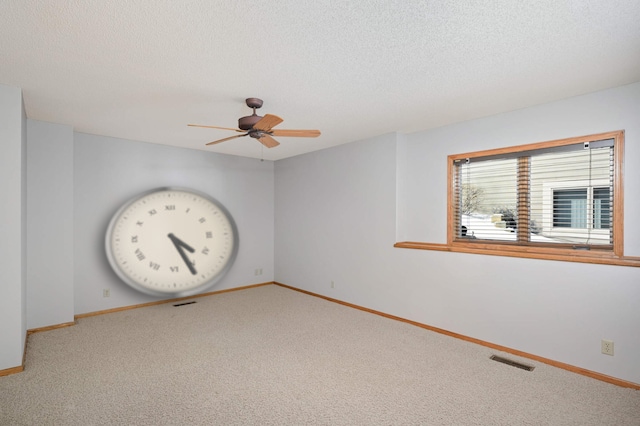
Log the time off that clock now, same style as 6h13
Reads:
4h26
